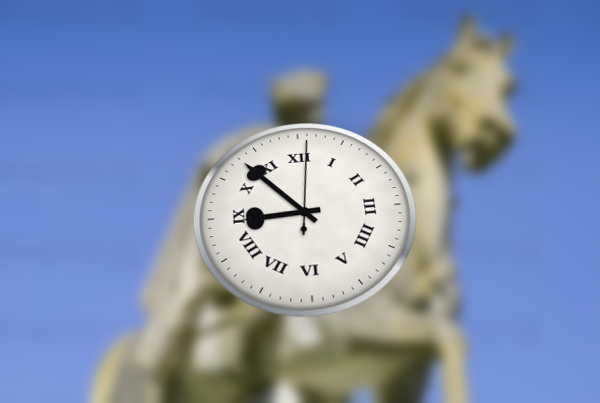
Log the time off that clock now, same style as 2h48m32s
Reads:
8h53m01s
